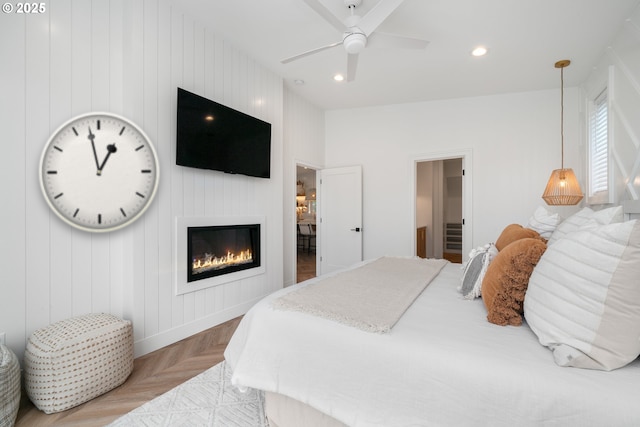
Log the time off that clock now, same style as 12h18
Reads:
12h58
